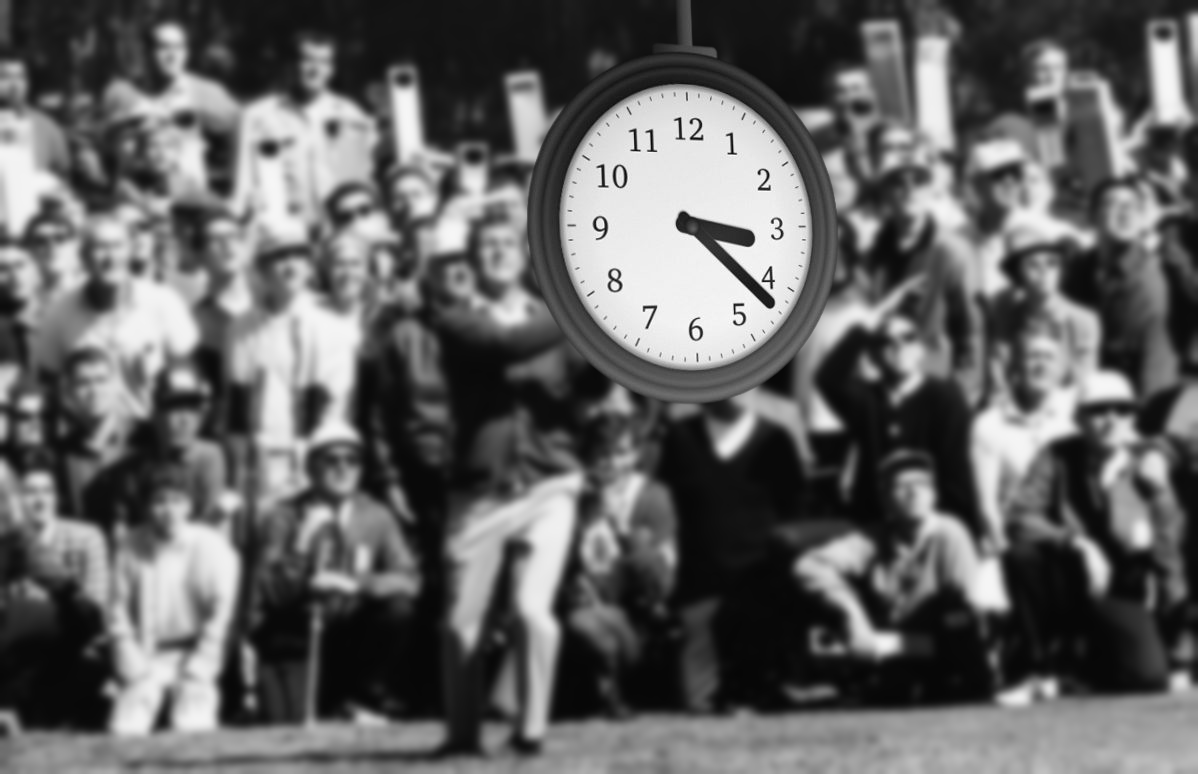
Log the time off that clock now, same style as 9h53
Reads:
3h22
